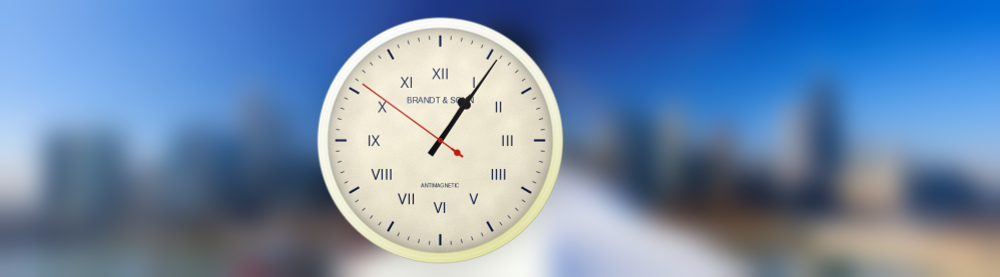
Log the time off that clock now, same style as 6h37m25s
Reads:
1h05m51s
